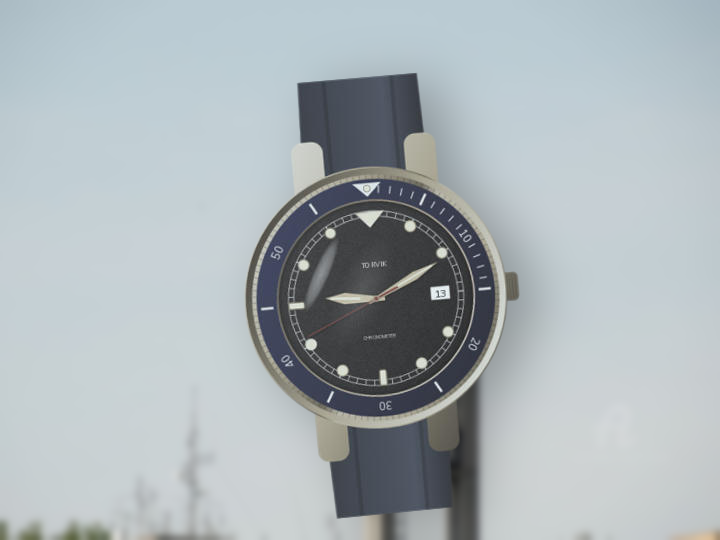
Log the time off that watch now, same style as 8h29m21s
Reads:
9h10m41s
